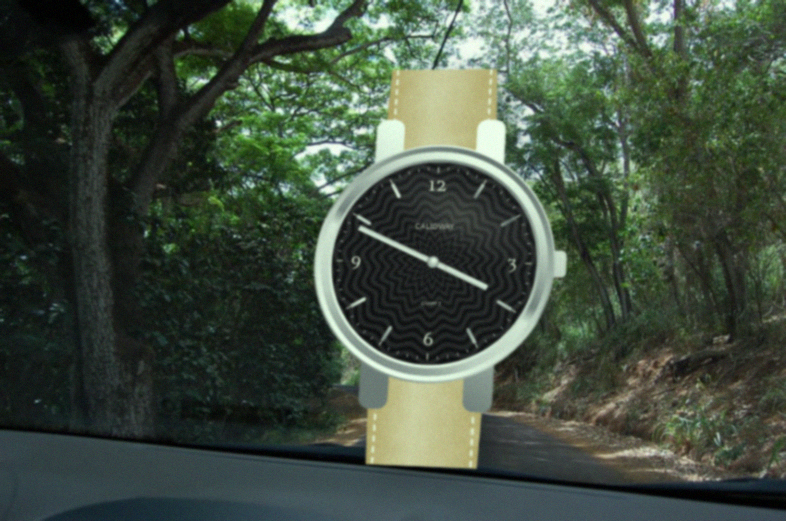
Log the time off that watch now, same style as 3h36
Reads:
3h49
